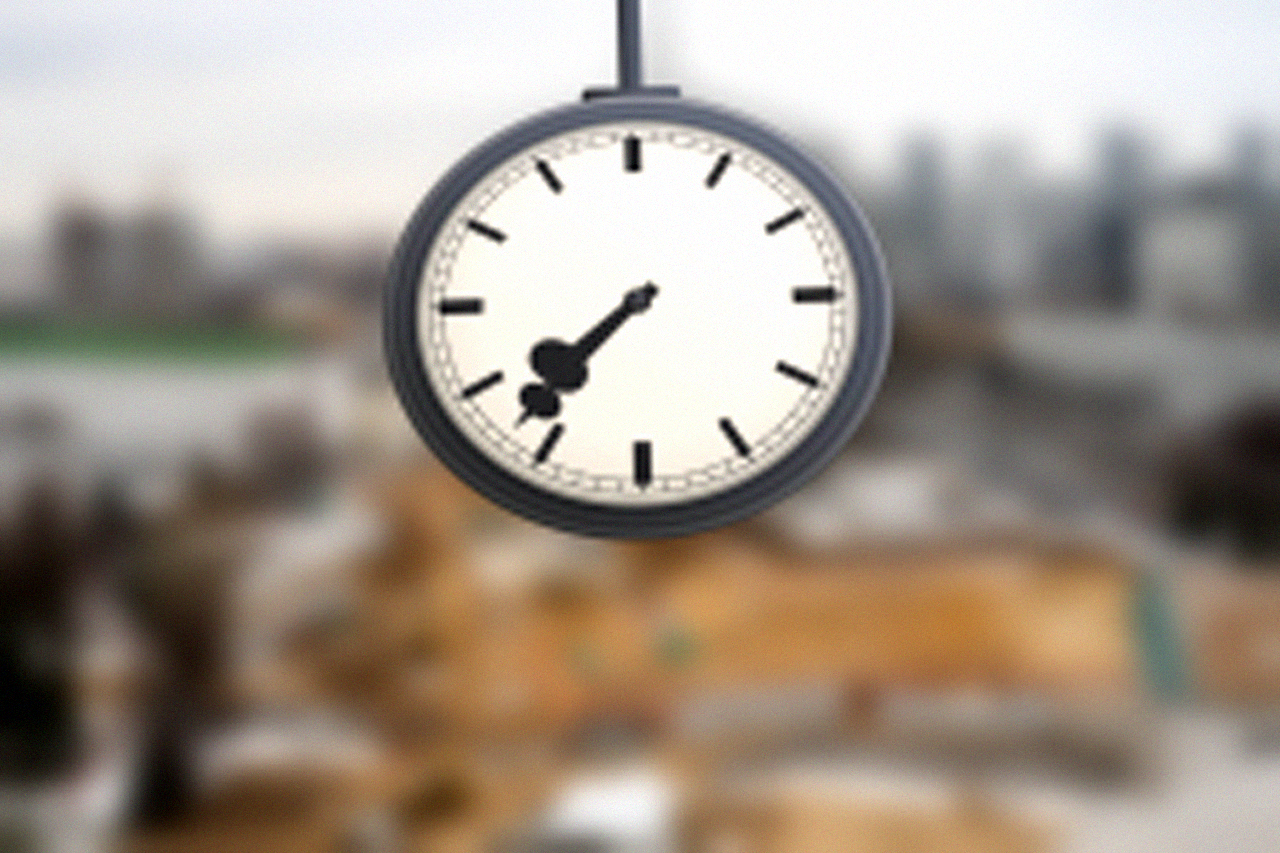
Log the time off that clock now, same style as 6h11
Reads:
7h37
